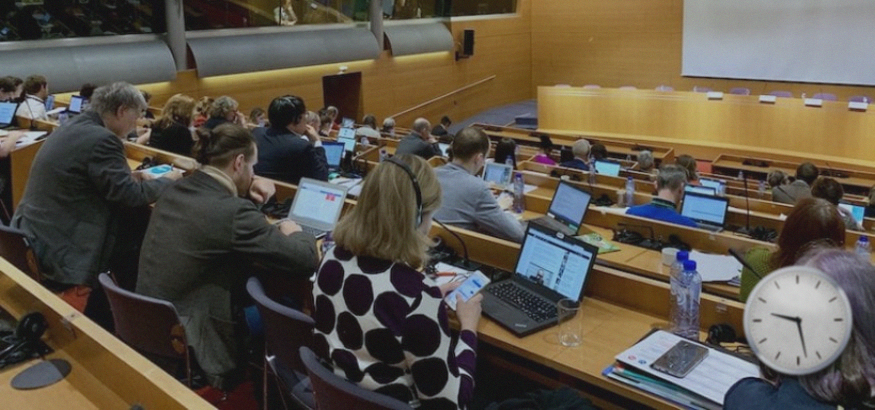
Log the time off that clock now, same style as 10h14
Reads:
9h28
